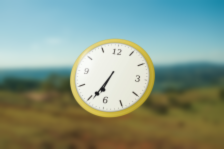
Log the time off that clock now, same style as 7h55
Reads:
6h34
